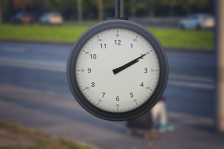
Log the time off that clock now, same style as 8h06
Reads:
2h10
